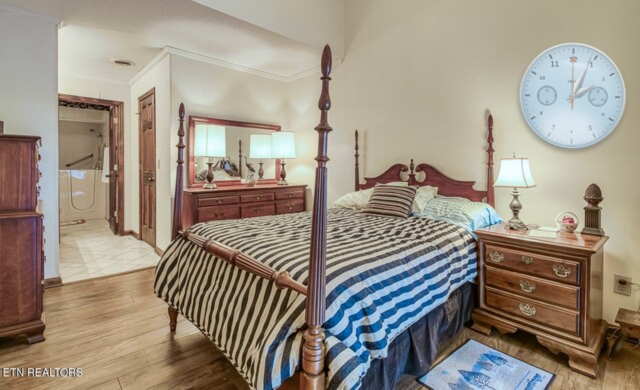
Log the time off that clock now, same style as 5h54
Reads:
2h04
